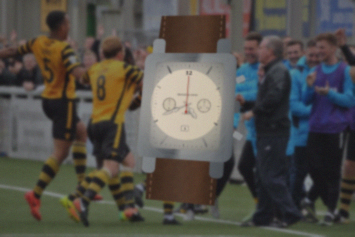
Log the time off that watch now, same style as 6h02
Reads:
4h41
